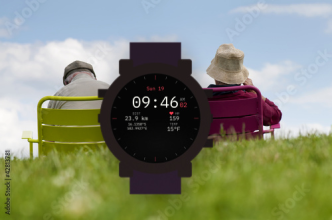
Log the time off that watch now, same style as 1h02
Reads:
9h46
